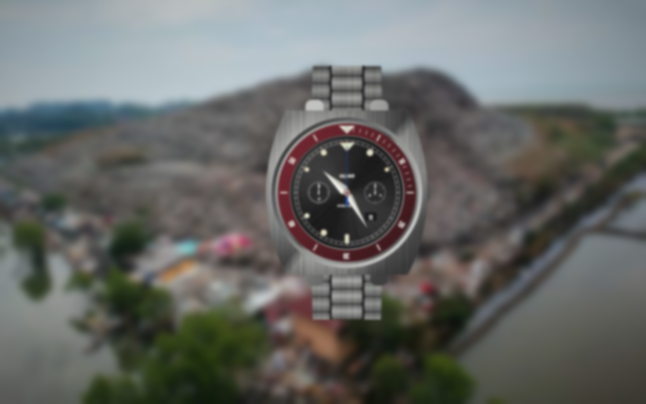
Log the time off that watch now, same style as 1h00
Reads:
10h25
